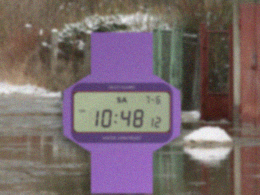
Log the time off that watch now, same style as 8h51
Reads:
10h48
